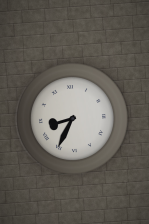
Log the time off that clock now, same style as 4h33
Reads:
8h35
